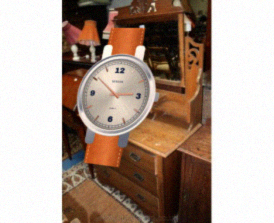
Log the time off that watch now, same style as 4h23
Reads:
2h51
